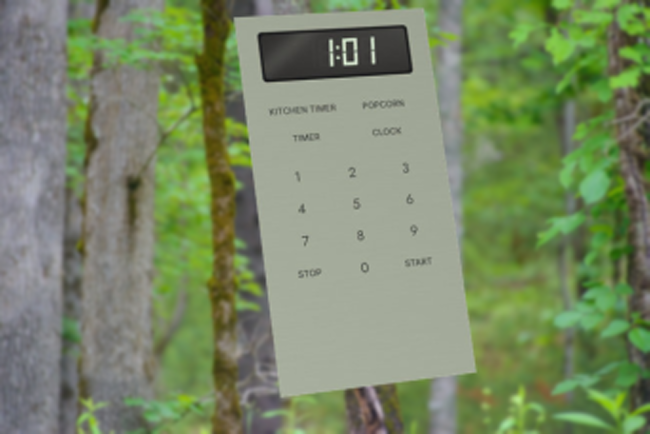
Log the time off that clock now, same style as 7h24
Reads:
1h01
